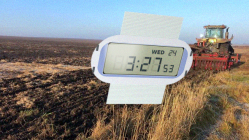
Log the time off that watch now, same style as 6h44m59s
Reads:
3h27m53s
